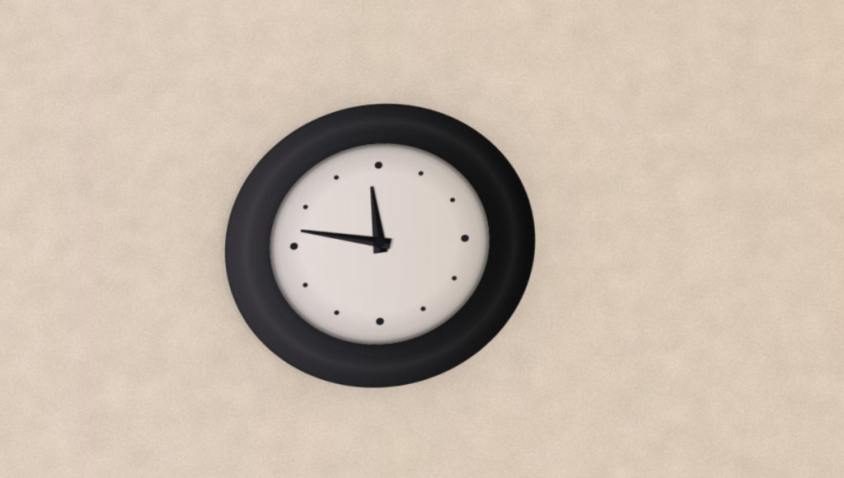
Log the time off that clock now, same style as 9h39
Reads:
11h47
